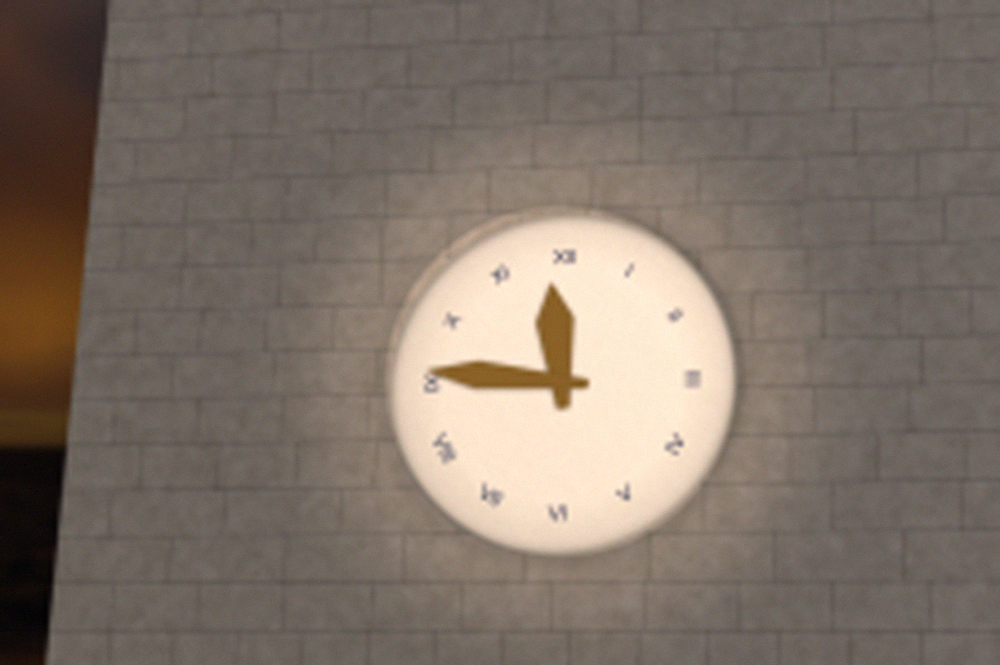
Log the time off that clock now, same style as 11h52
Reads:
11h46
